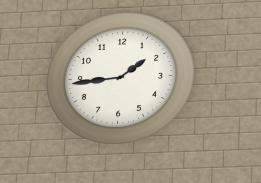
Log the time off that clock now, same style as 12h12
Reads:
1h44
